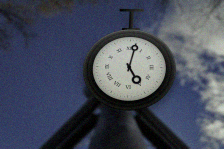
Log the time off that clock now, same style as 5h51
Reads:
5h02
